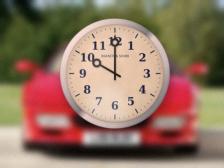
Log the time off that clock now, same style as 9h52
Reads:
10h00
